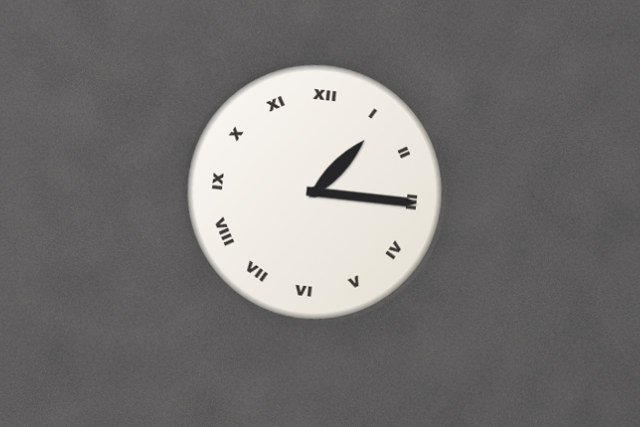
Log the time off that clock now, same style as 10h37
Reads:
1h15
